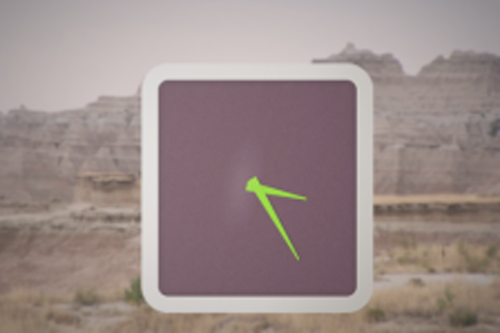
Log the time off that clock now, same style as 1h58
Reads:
3h25
